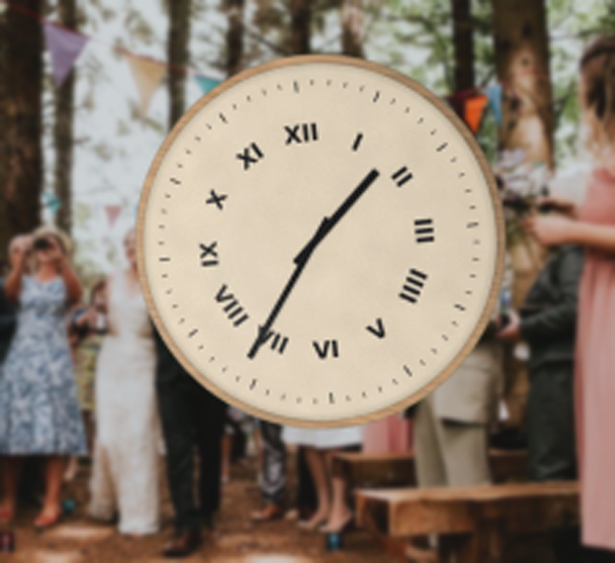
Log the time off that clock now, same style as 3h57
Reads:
1h36
